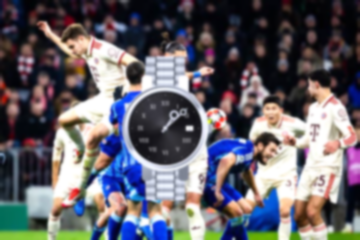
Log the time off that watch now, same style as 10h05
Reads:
1h08
